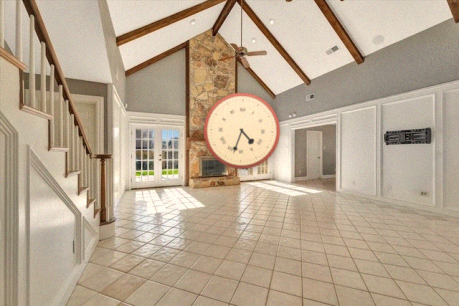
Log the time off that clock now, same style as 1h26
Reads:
4h33
